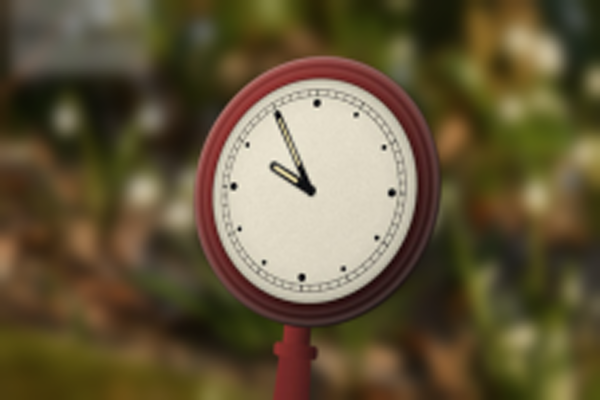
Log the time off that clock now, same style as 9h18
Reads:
9h55
